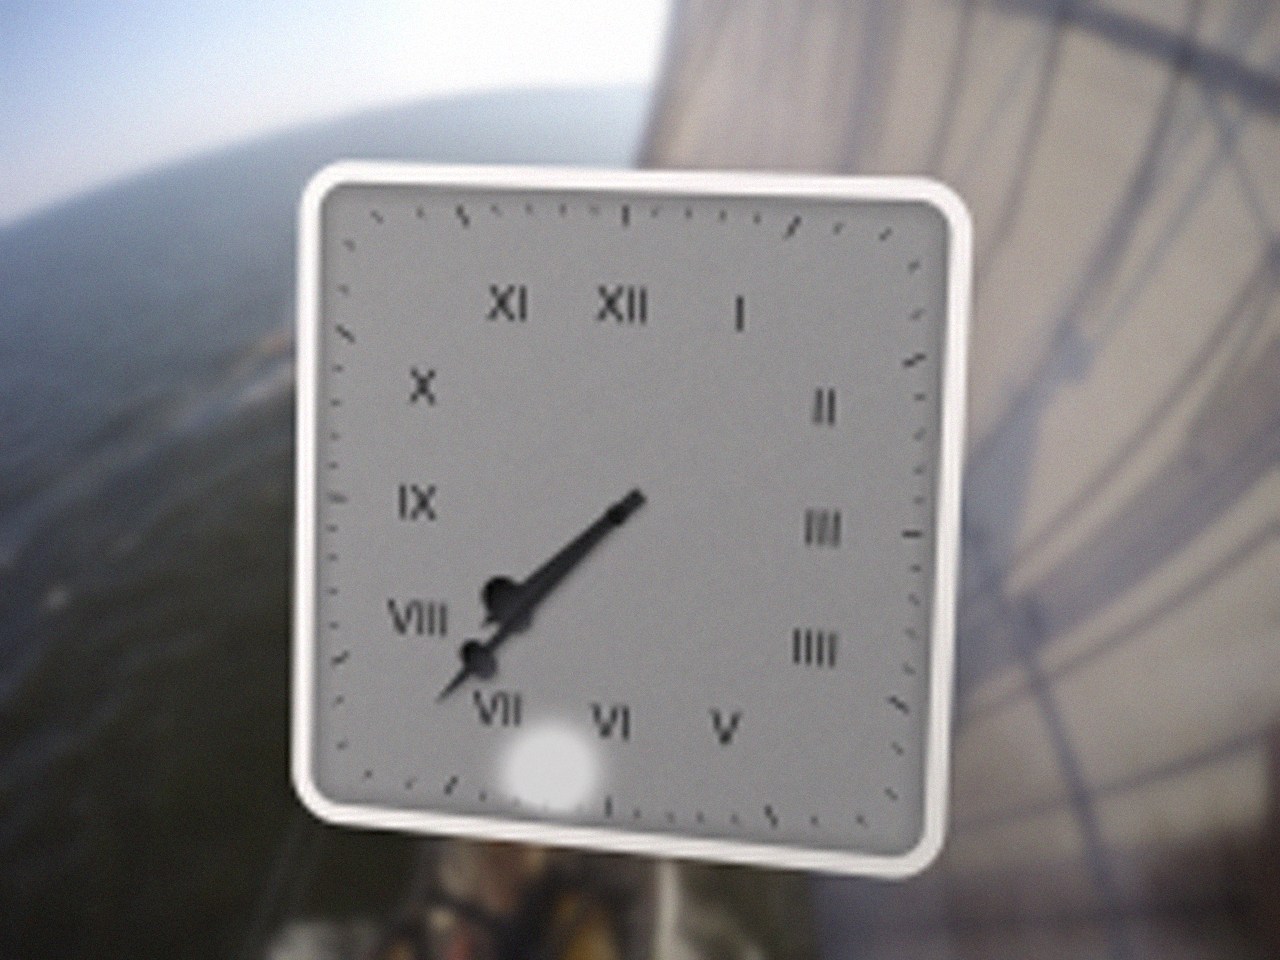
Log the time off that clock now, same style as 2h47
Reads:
7h37
